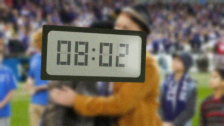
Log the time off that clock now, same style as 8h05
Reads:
8h02
